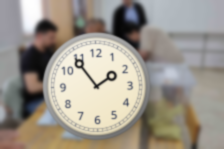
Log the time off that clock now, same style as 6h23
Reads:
1h54
